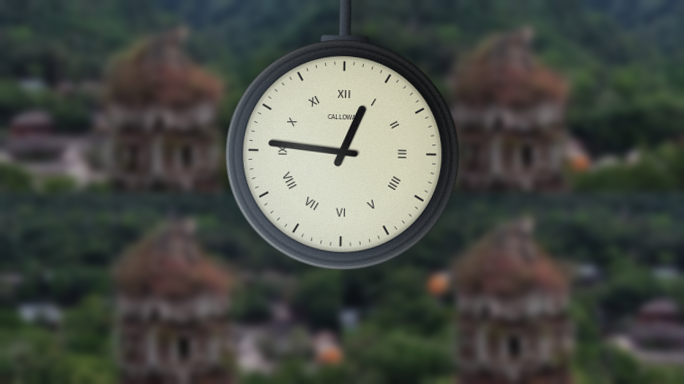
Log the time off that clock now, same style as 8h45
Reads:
12h46
